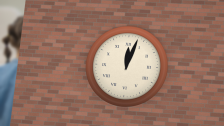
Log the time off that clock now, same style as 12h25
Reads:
12h03
